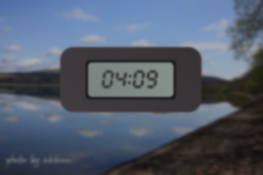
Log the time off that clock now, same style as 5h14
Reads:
4h09
